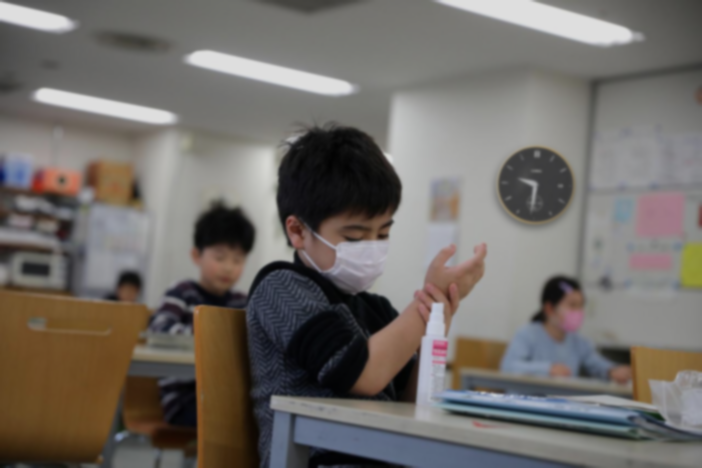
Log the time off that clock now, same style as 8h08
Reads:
9h31
